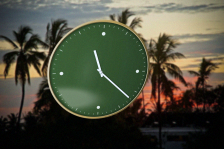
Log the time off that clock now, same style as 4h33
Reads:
11h22
